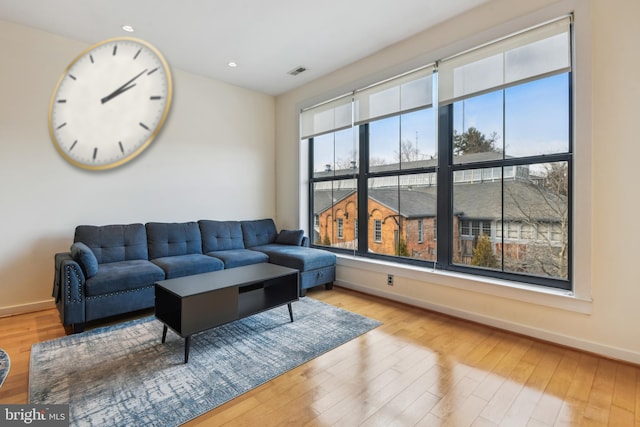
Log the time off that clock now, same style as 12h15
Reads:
2h09
